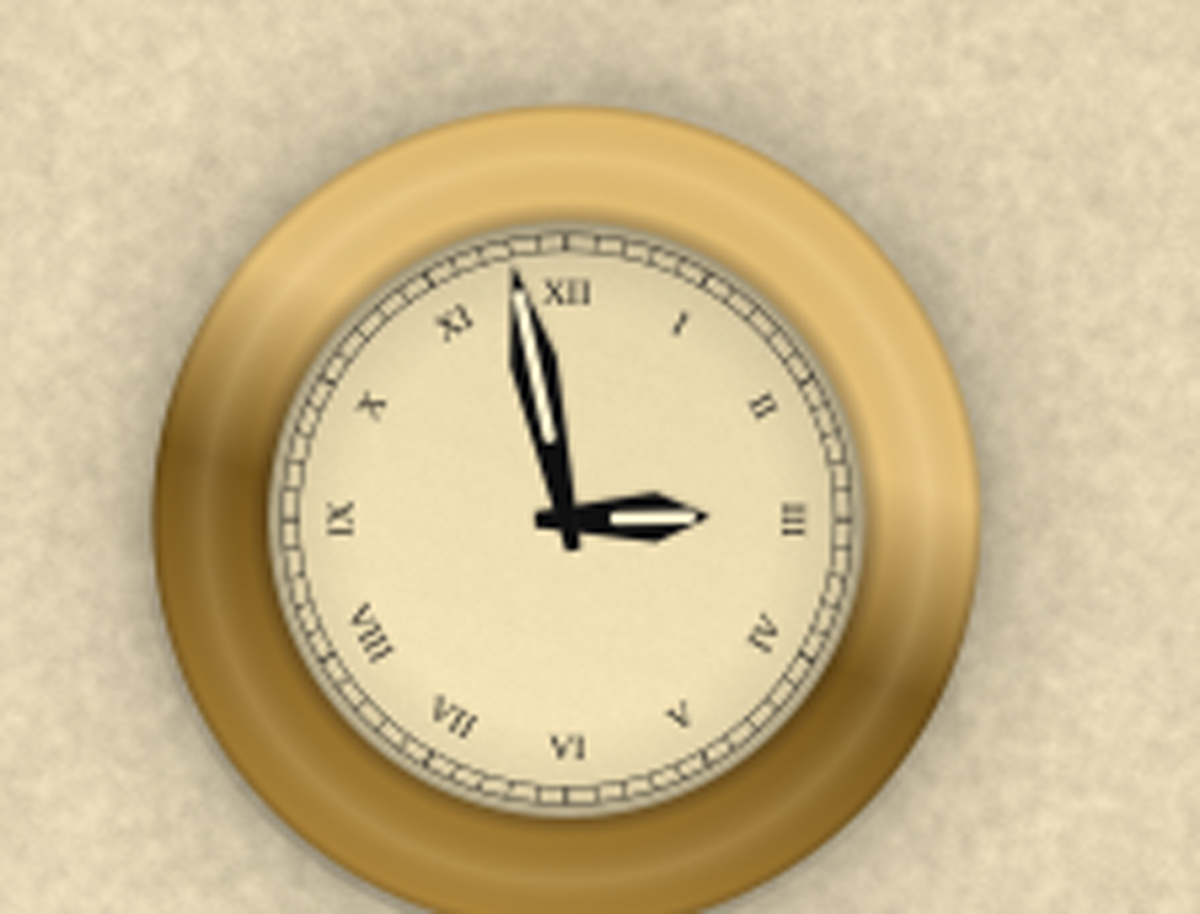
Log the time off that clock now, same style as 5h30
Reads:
2h58
